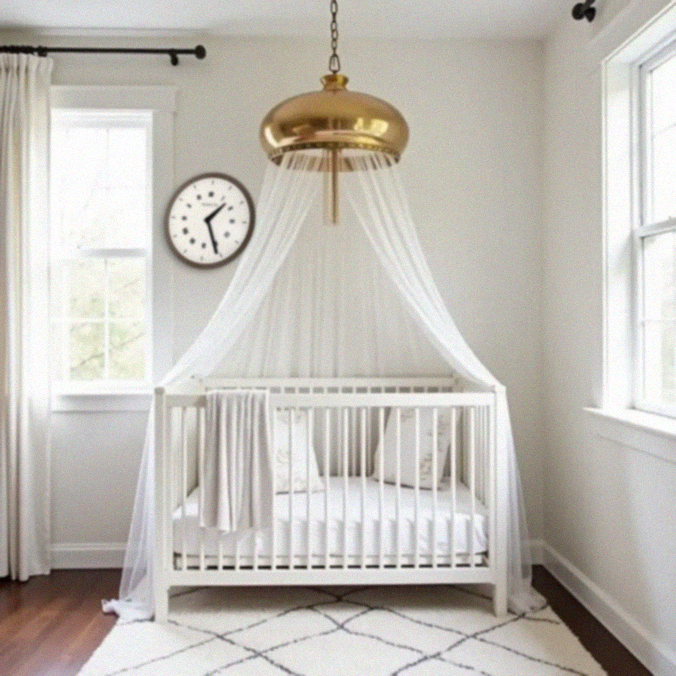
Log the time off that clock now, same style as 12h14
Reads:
1h26
